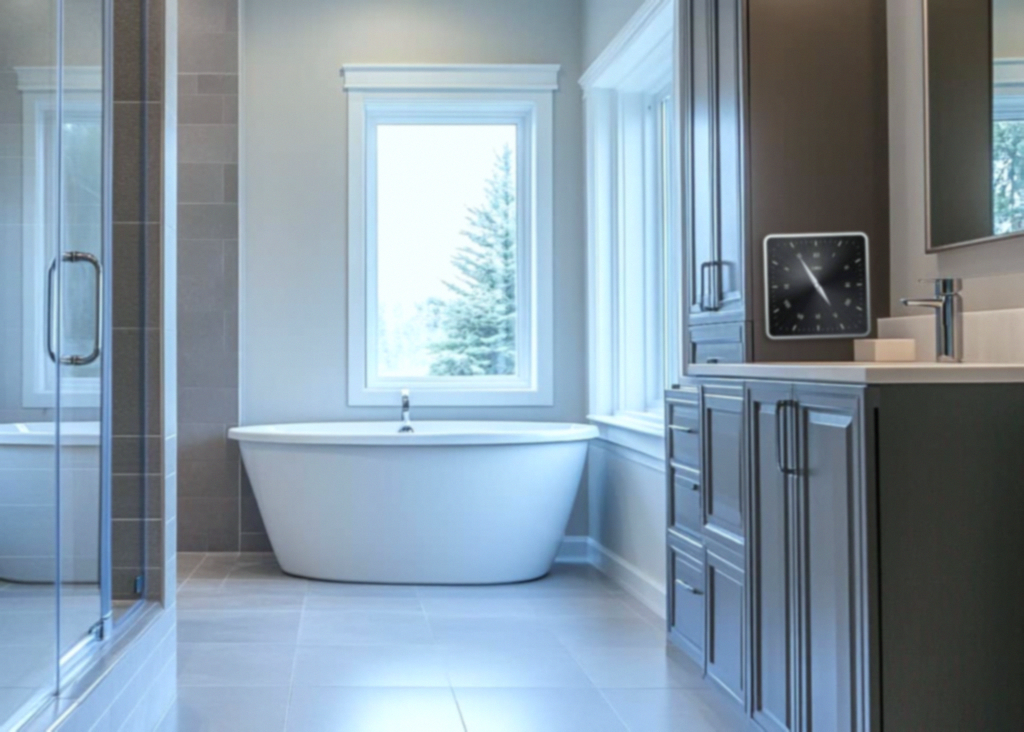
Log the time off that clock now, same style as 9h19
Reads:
4h55
